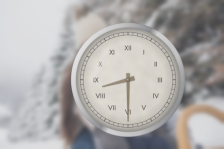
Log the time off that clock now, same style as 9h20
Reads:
8h30
